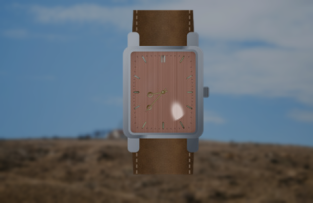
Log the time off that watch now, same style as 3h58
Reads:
8h37
